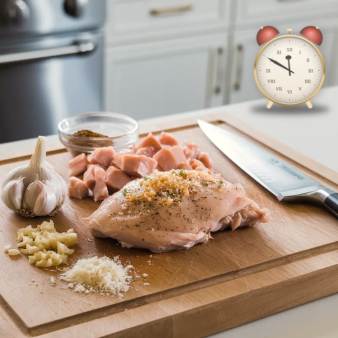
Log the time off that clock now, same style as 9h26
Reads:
11h50
